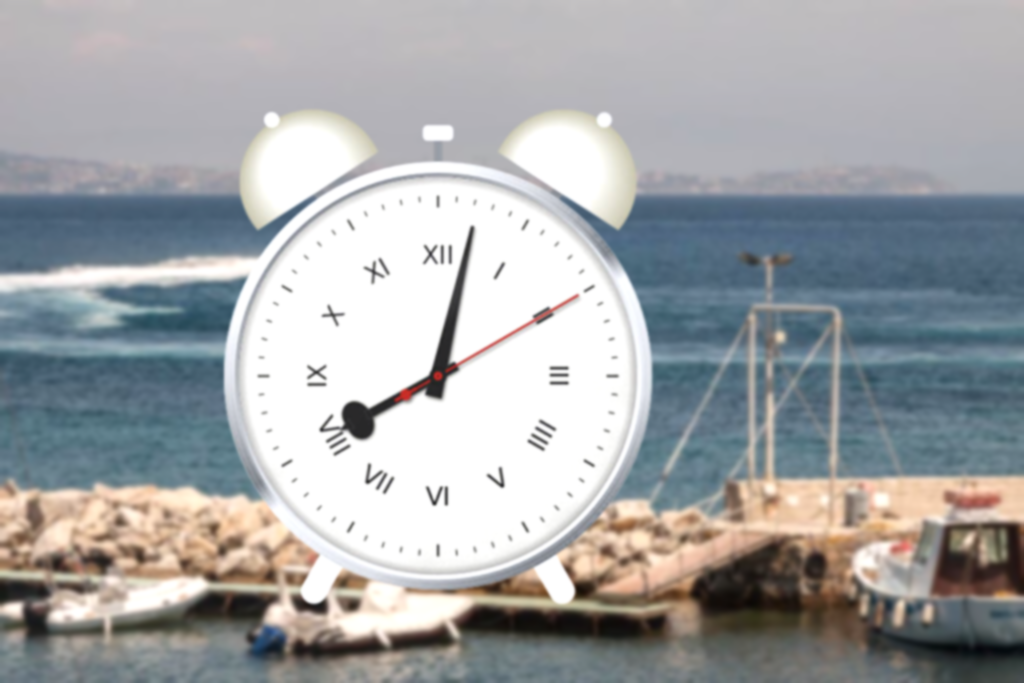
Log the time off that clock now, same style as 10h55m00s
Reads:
8h02m10s
